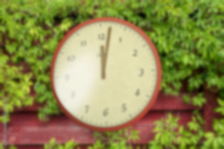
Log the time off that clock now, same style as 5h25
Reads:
12h02
